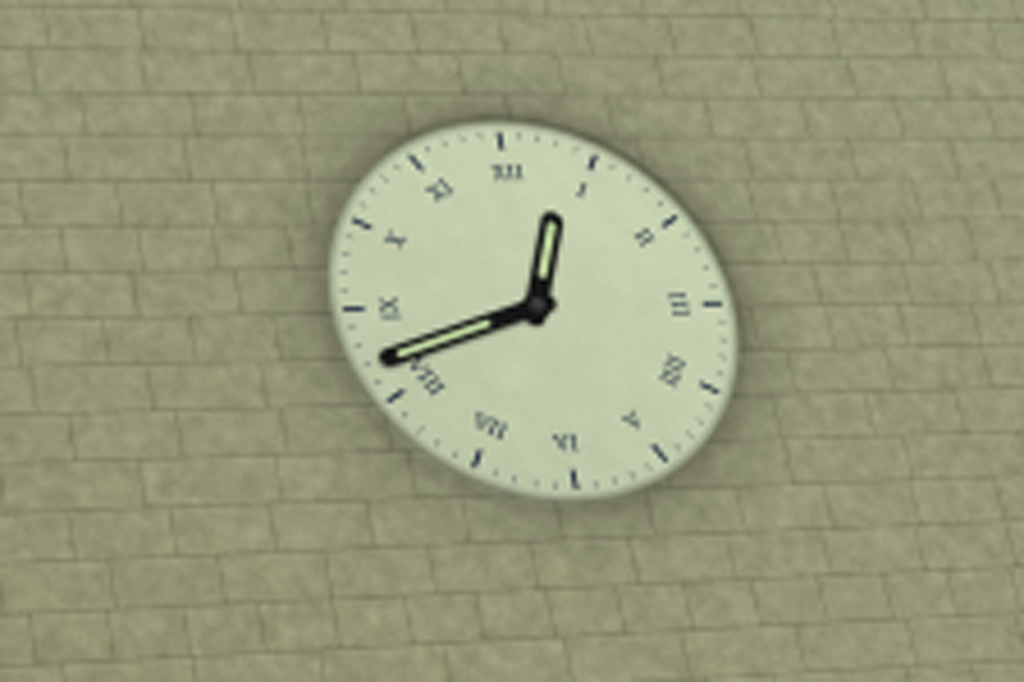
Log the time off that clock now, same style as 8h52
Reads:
12h42
